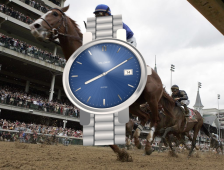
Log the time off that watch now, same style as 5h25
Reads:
8h10
